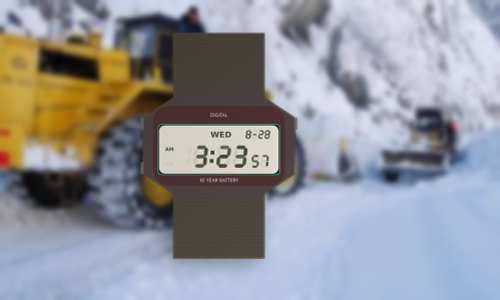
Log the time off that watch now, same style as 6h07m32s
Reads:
3h23m57s
